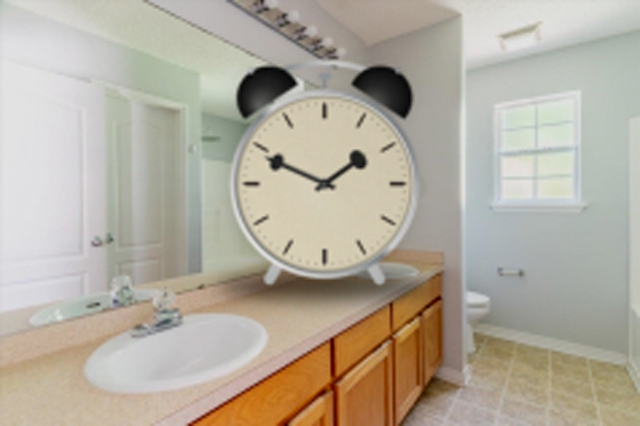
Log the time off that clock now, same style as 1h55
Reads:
1h49
